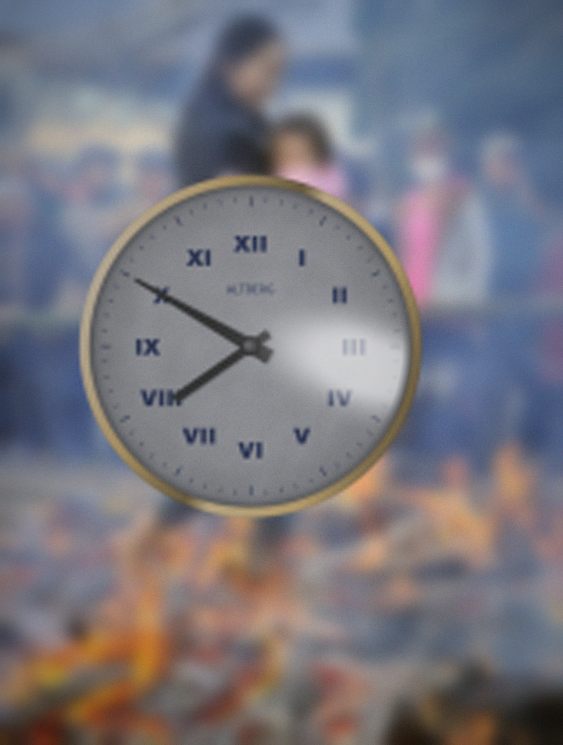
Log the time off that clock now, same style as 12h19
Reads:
7h50
